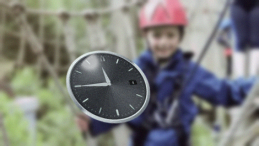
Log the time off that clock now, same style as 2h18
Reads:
11h45
